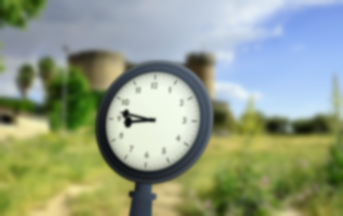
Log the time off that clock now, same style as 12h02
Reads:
8h47
